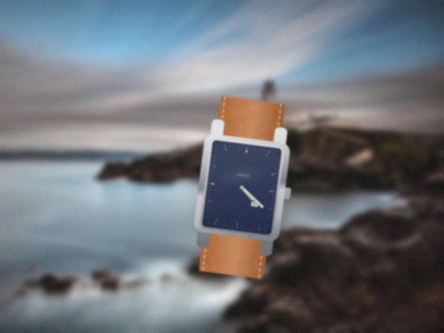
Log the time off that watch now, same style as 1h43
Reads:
4h21
